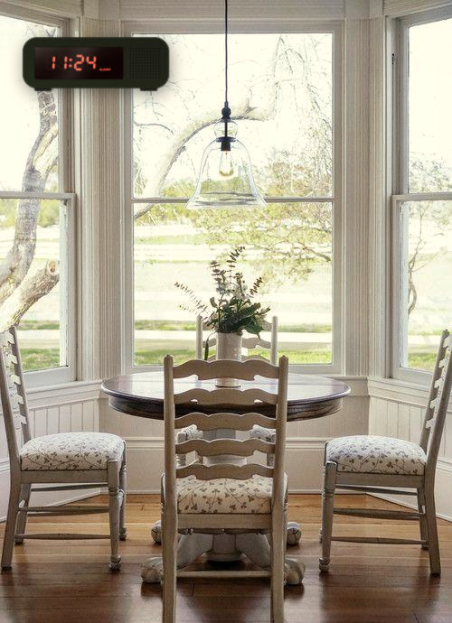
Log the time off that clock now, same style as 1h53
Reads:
11h24
